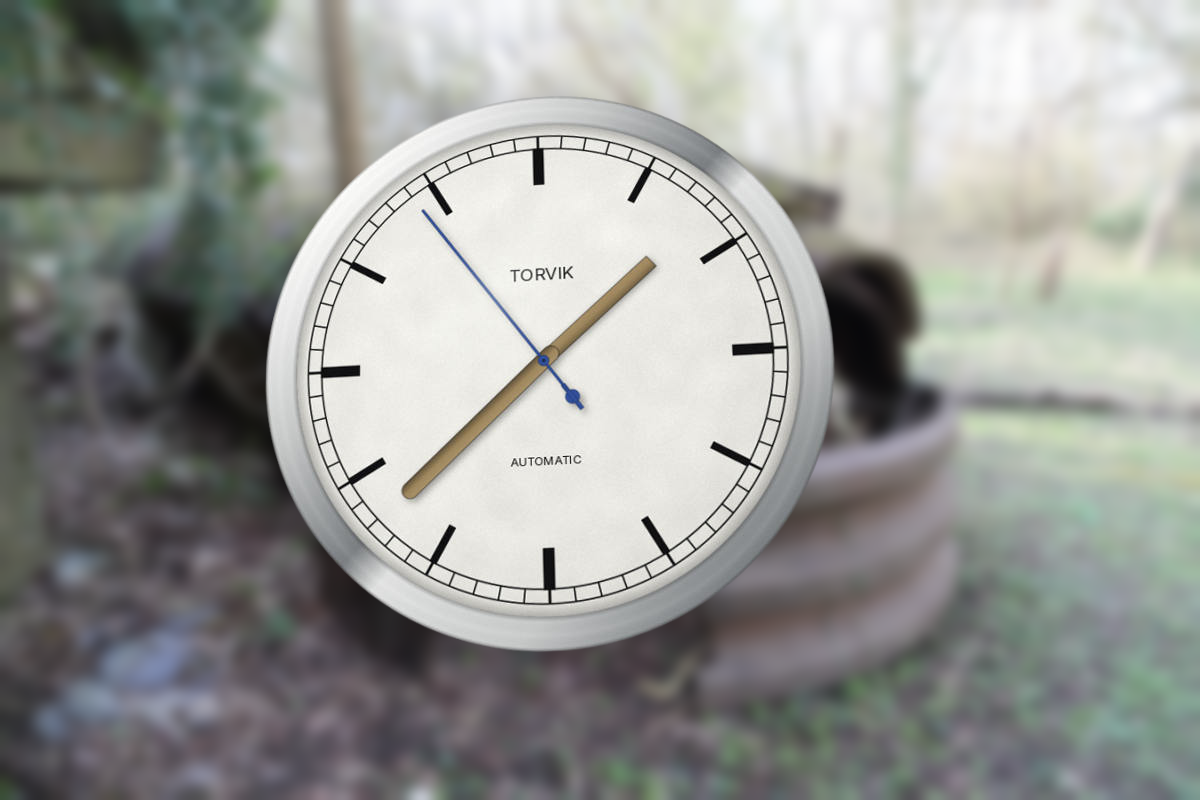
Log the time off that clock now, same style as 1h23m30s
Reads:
1h37m54s
